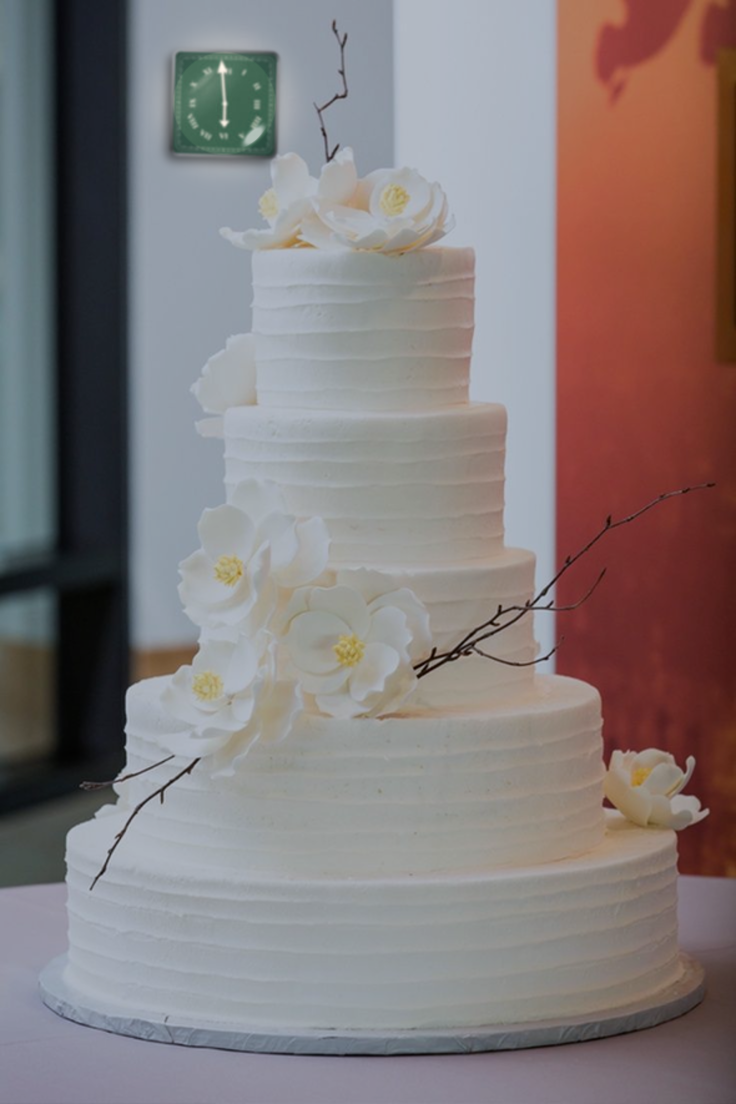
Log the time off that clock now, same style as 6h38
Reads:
5h59
